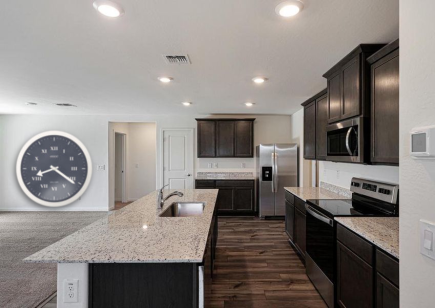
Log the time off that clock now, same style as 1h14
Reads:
8h21
